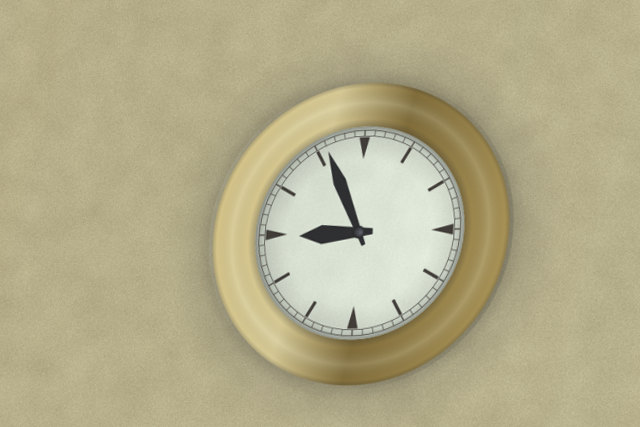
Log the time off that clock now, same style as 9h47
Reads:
8h56
